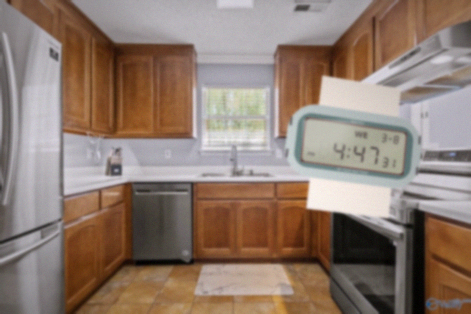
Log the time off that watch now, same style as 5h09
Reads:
4h47
